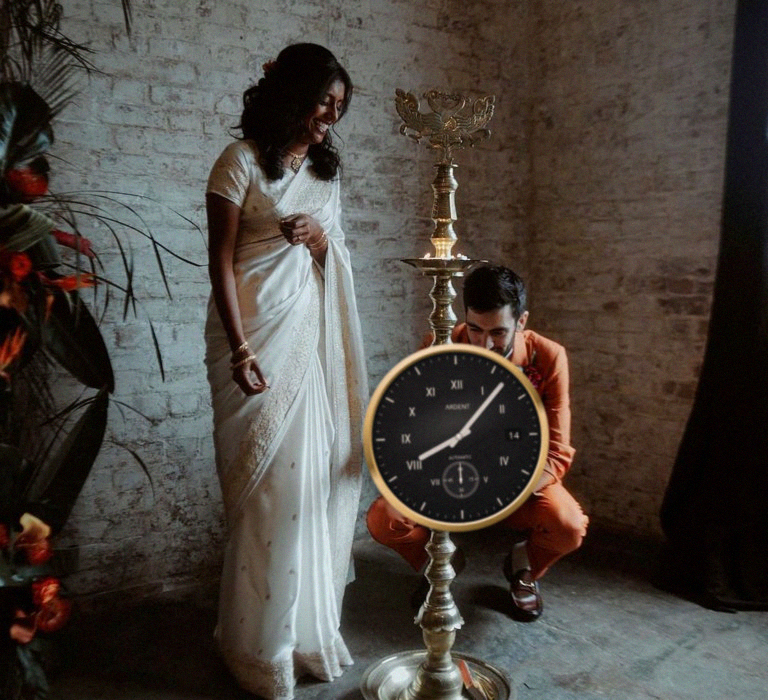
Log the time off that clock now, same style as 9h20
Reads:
8h07
